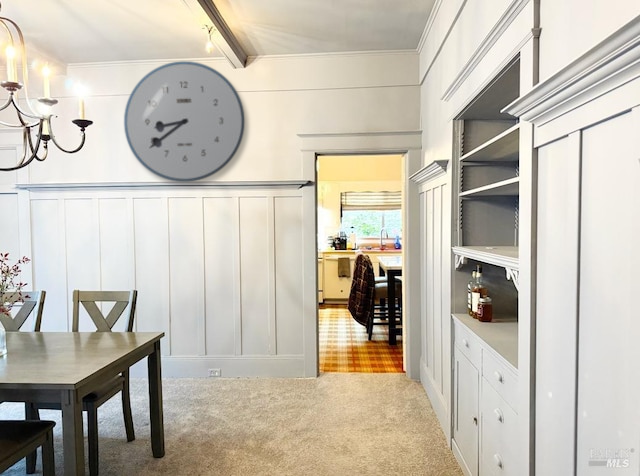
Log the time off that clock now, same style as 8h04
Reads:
8h39
